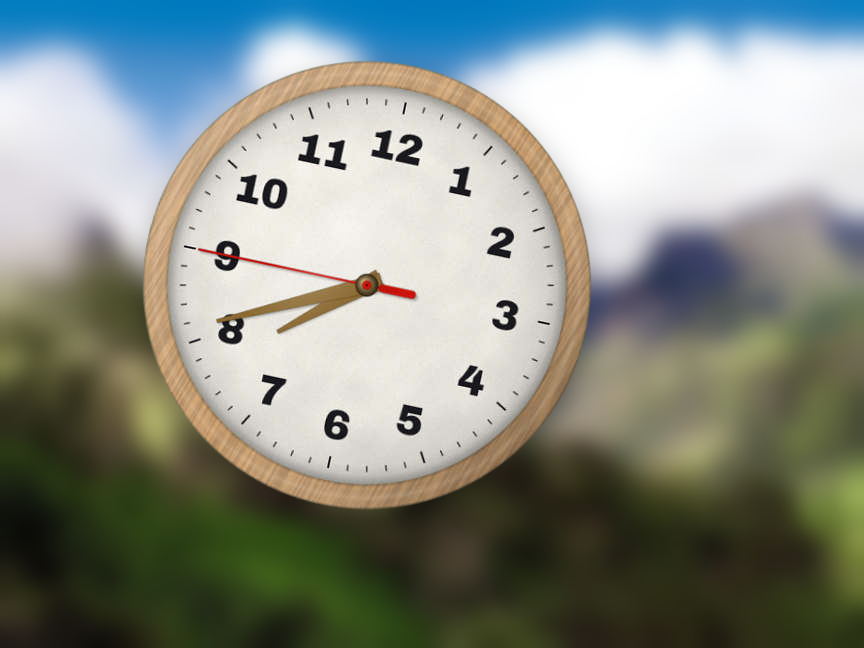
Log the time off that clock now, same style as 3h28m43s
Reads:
7h40m45s
